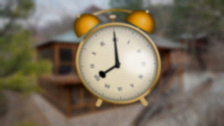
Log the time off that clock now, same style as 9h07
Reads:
8h00
